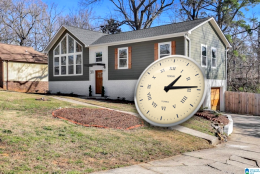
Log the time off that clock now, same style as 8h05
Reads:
1h14
